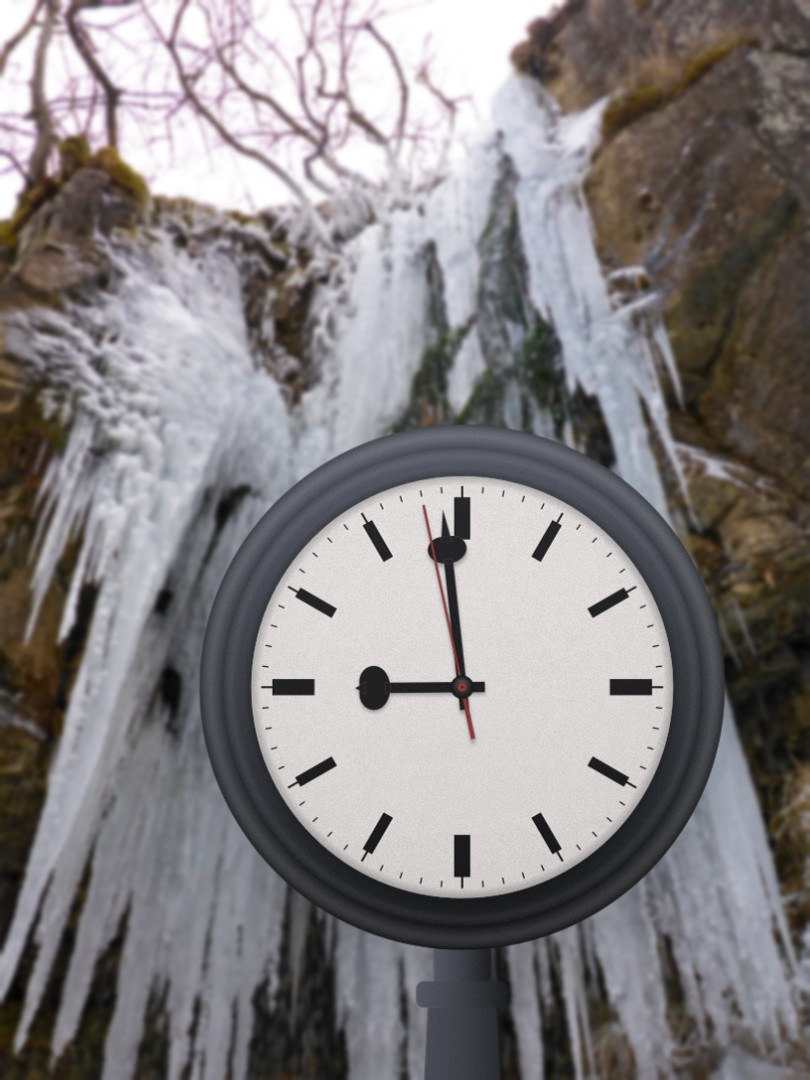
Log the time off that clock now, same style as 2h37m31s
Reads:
8h58m58s
